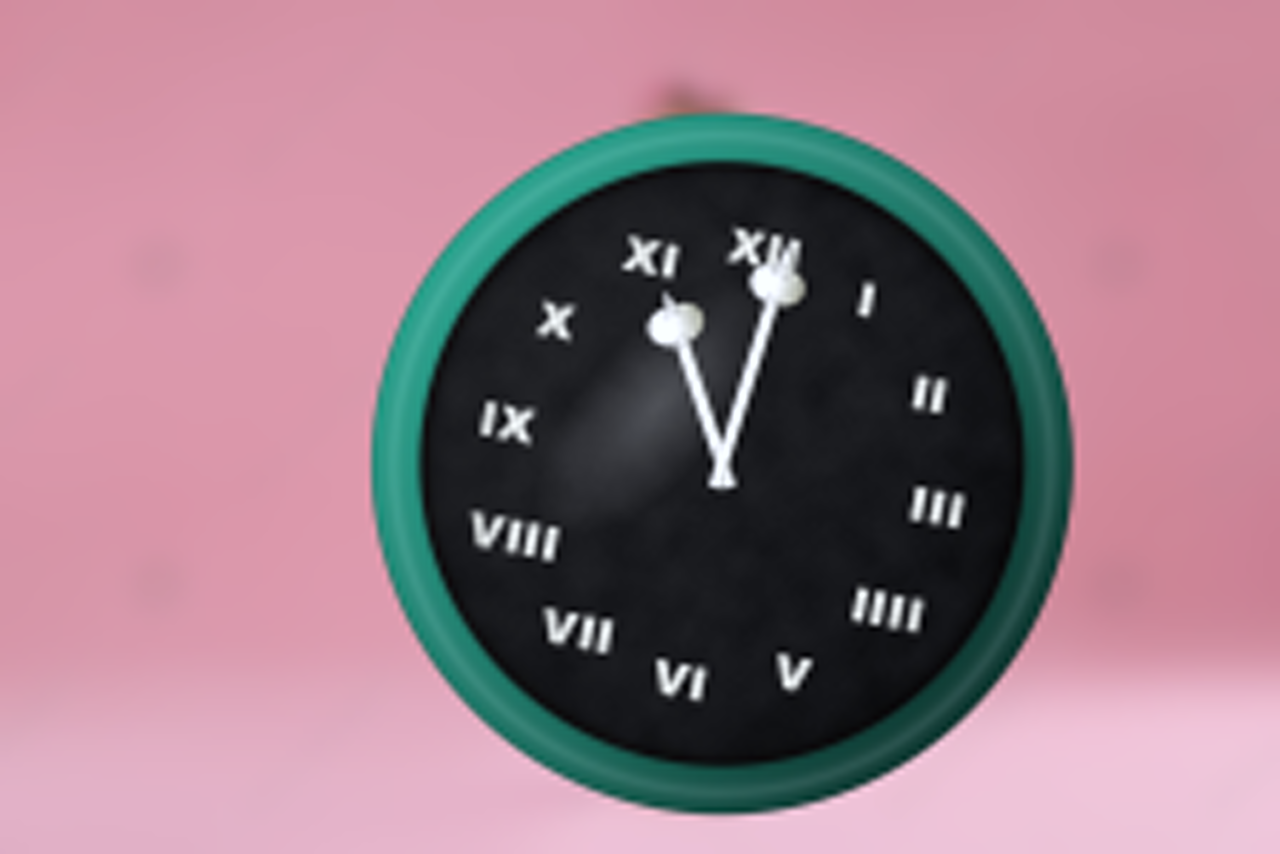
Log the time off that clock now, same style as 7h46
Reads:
11h01
